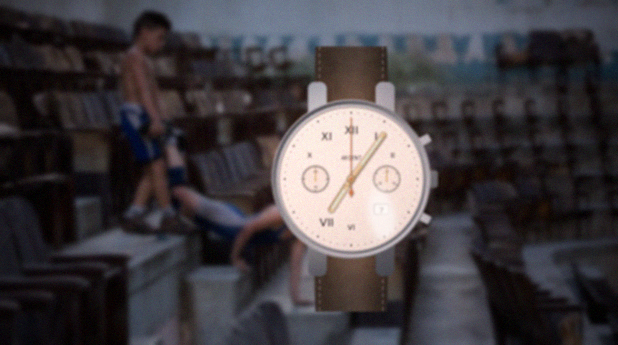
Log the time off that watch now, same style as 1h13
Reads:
7h06
